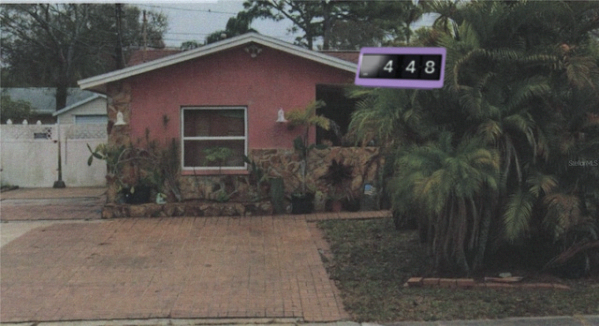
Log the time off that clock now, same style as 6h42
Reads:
4h48
